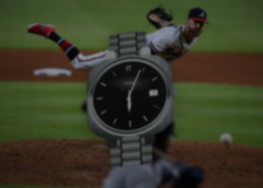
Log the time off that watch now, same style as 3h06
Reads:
6h04
